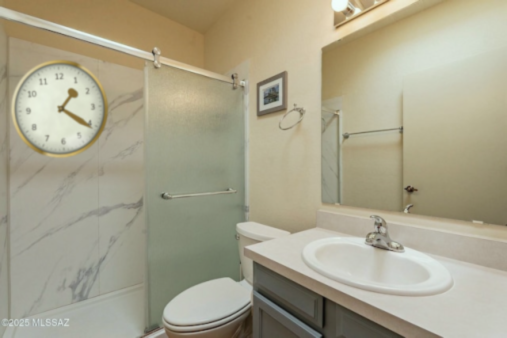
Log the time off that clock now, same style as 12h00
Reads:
1h21
